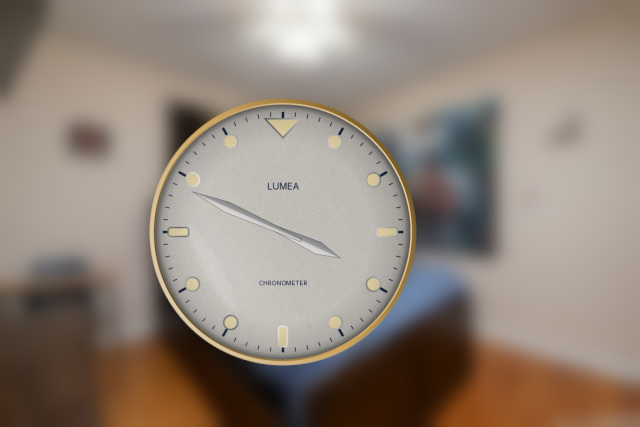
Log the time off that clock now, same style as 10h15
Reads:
3h49
